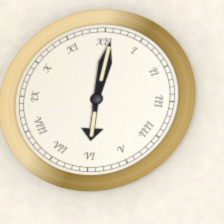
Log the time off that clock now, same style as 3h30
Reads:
6h01
